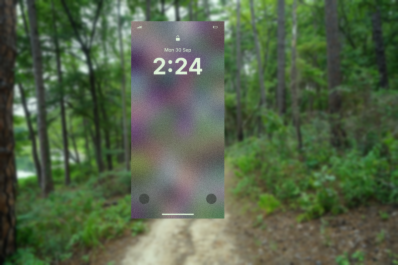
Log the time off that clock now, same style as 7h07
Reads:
2h24
